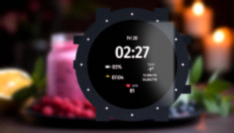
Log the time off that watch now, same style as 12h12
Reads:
2h27
